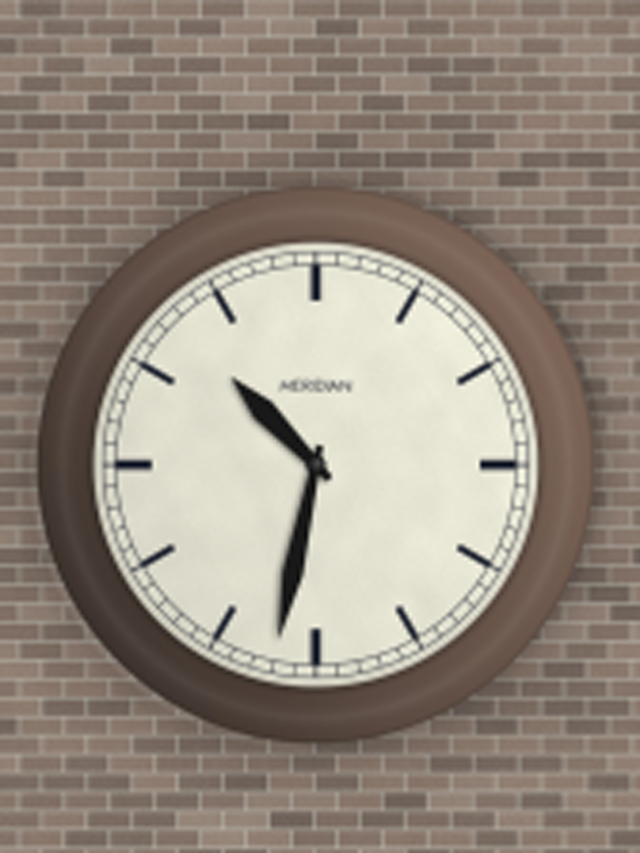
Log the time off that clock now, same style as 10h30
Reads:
10h32
